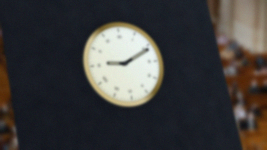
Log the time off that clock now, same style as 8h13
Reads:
9h11
